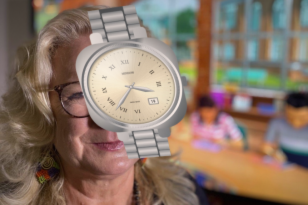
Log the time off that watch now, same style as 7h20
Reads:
3h37
